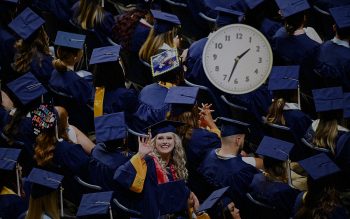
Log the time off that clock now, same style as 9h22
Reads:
1h33
